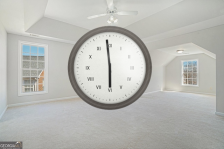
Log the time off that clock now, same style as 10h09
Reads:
5h59
